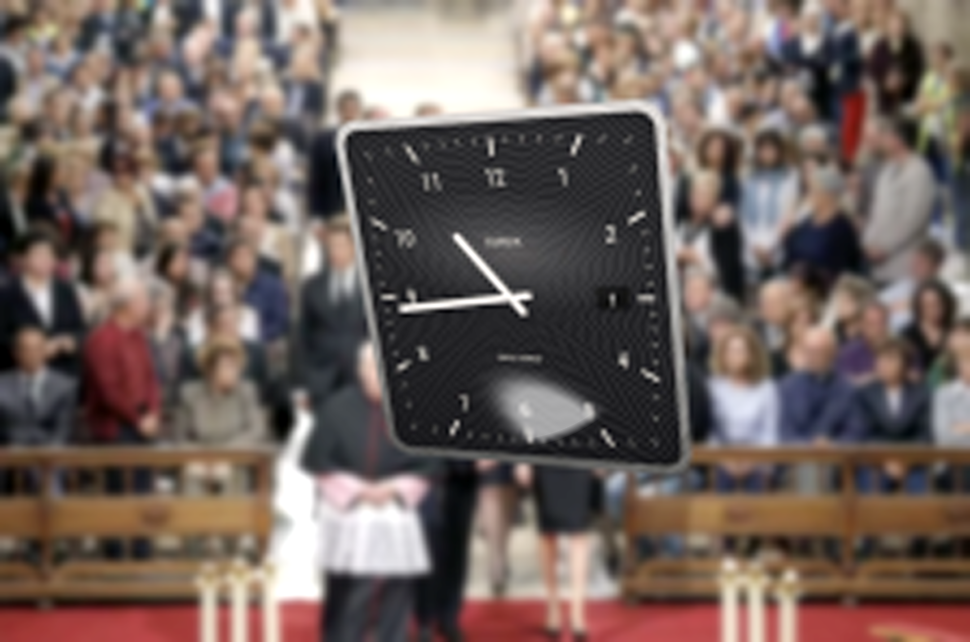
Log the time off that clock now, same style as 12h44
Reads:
10h44
